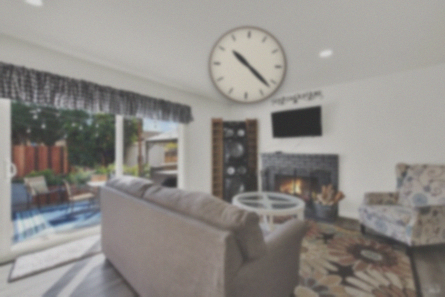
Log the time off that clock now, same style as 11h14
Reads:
10h22
